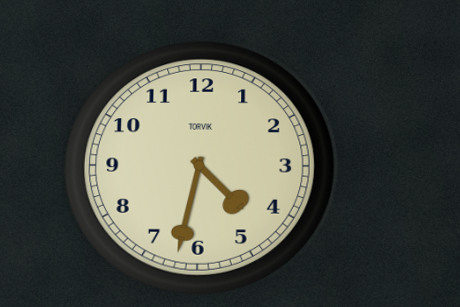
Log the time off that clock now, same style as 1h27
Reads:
4h32
